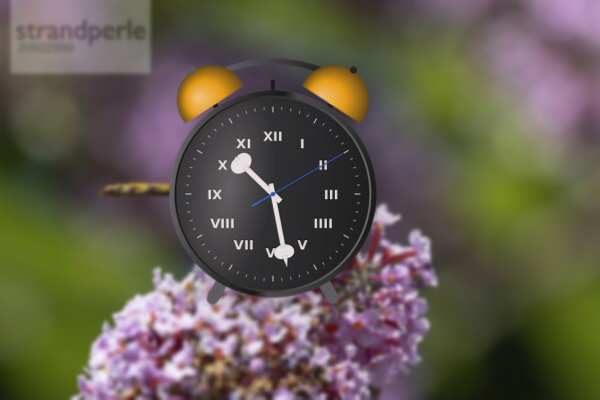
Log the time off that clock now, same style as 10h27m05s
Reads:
10h28m10s
